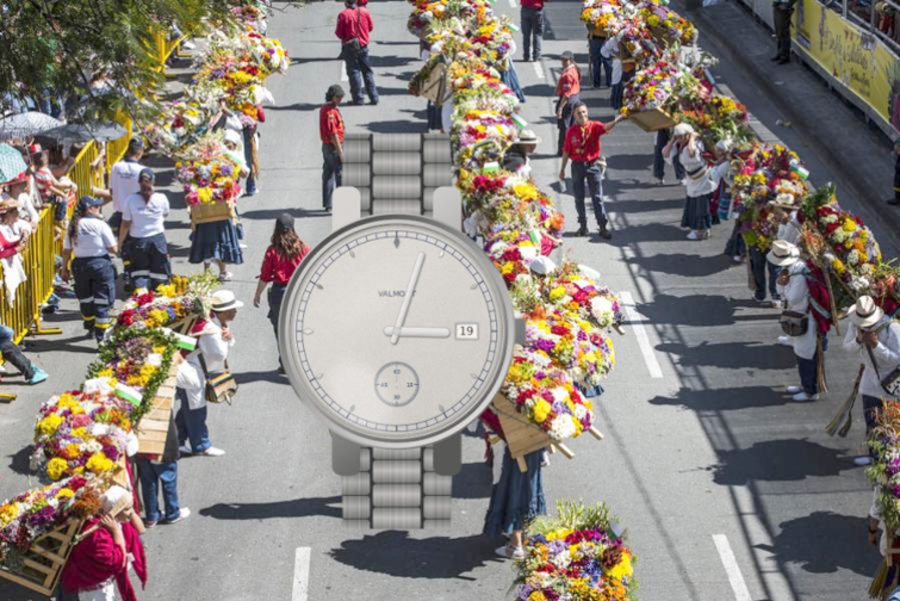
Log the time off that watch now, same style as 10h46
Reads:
3h03
